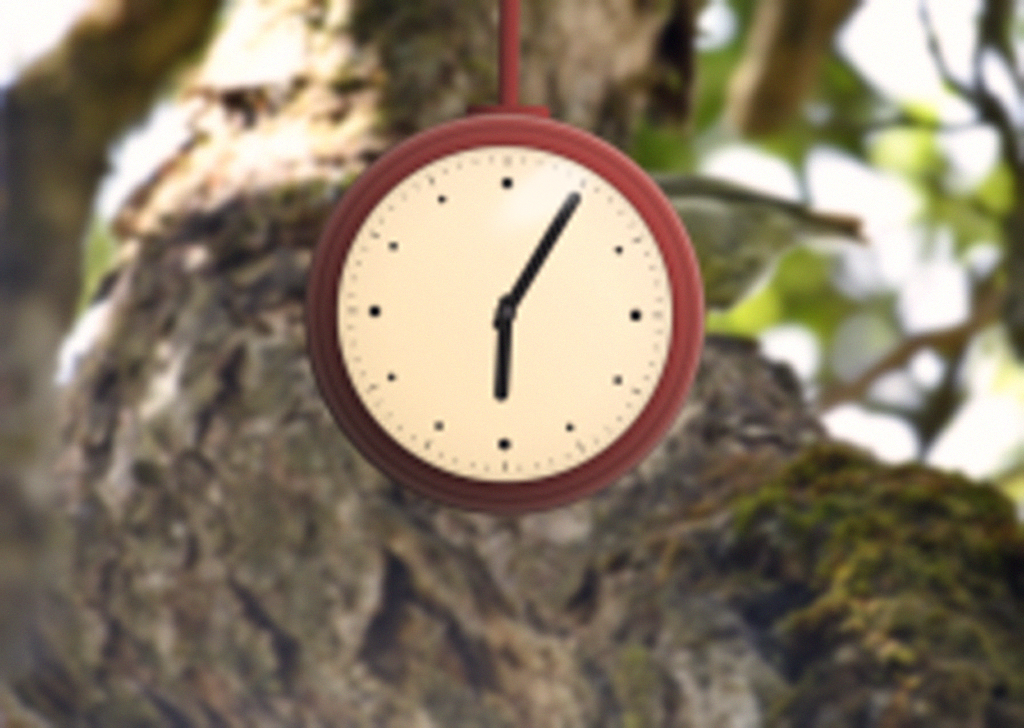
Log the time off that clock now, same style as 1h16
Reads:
6h05
